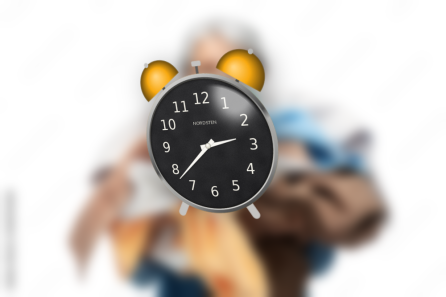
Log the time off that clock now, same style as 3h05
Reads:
2h38
